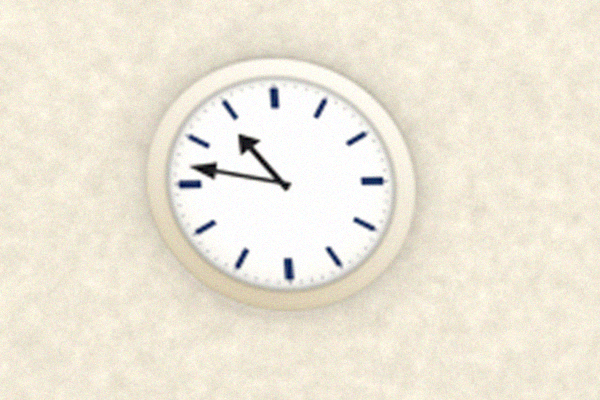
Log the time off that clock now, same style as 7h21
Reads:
10h47
